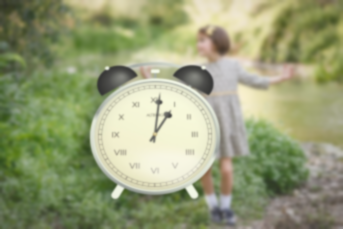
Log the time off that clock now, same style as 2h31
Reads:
1h01
